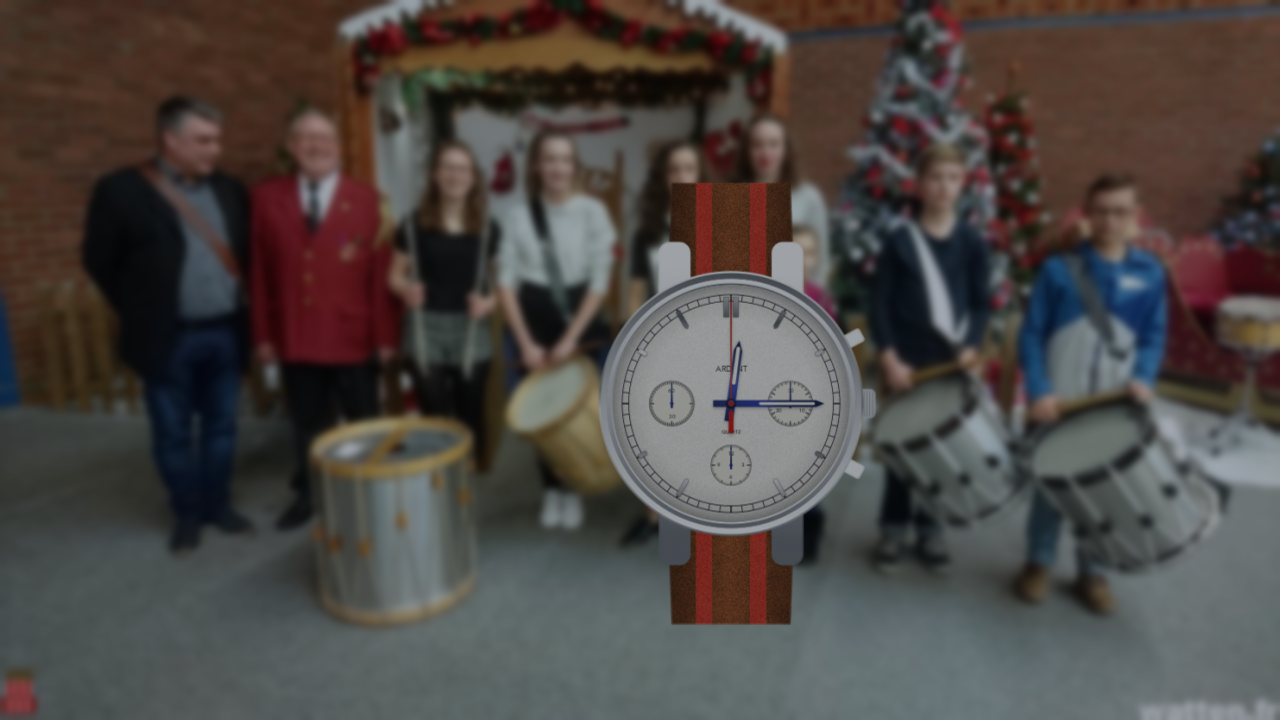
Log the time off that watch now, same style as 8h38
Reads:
12h15
